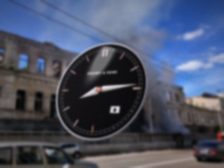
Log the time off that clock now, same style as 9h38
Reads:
8h14
